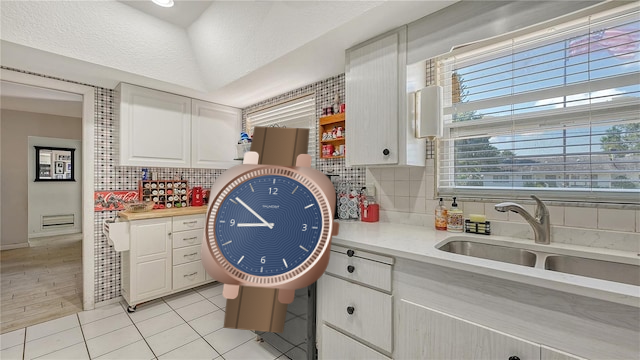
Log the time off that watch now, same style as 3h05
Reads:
8h51
